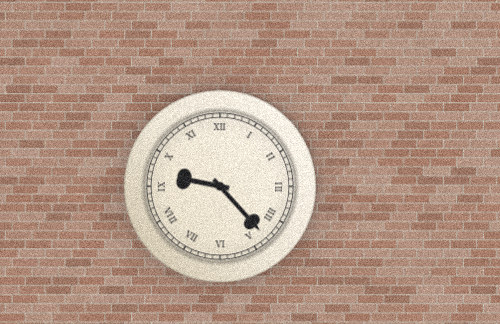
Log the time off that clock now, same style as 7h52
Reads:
9h23
